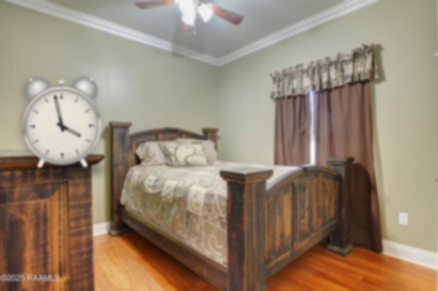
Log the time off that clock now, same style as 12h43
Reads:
3h58
